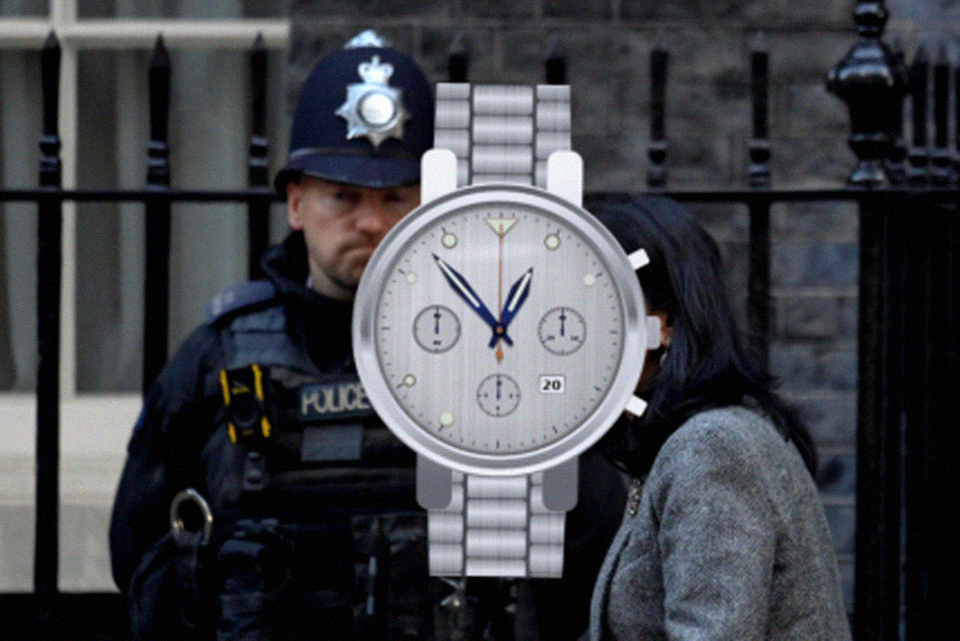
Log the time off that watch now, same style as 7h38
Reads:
12h53
